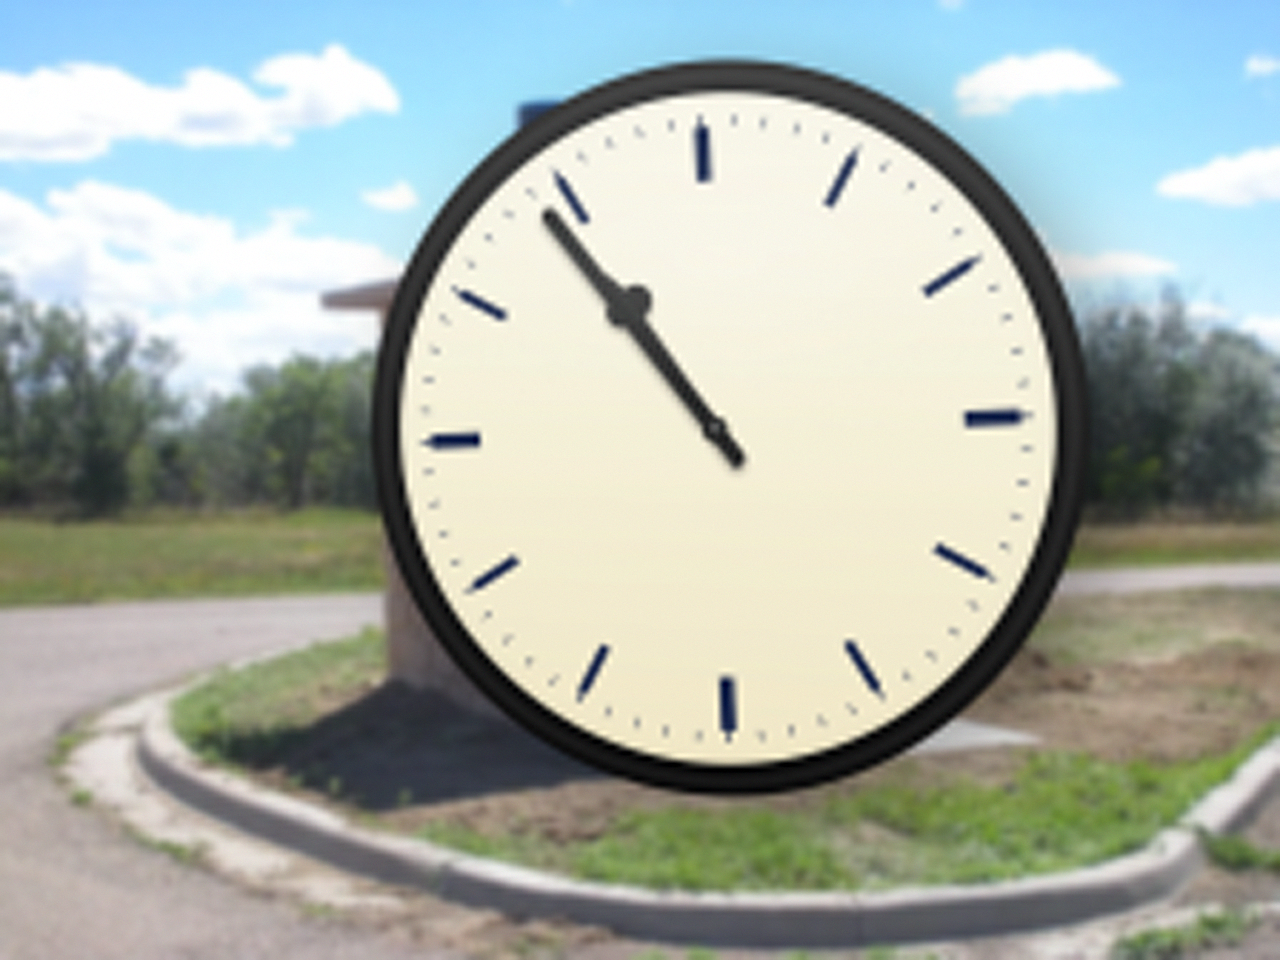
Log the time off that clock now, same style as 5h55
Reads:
10h54
